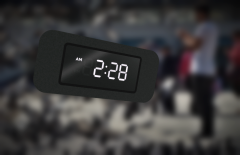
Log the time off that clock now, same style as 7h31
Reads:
2h28
